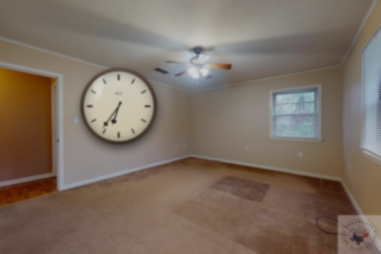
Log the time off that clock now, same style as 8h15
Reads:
6h36
